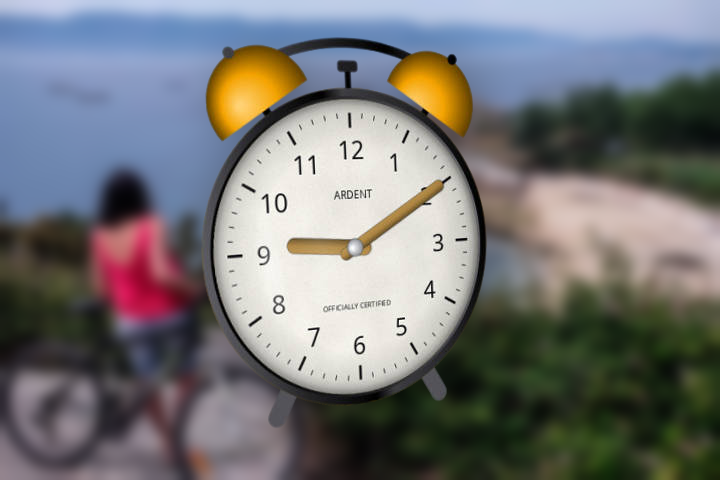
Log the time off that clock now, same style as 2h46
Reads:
9h10
